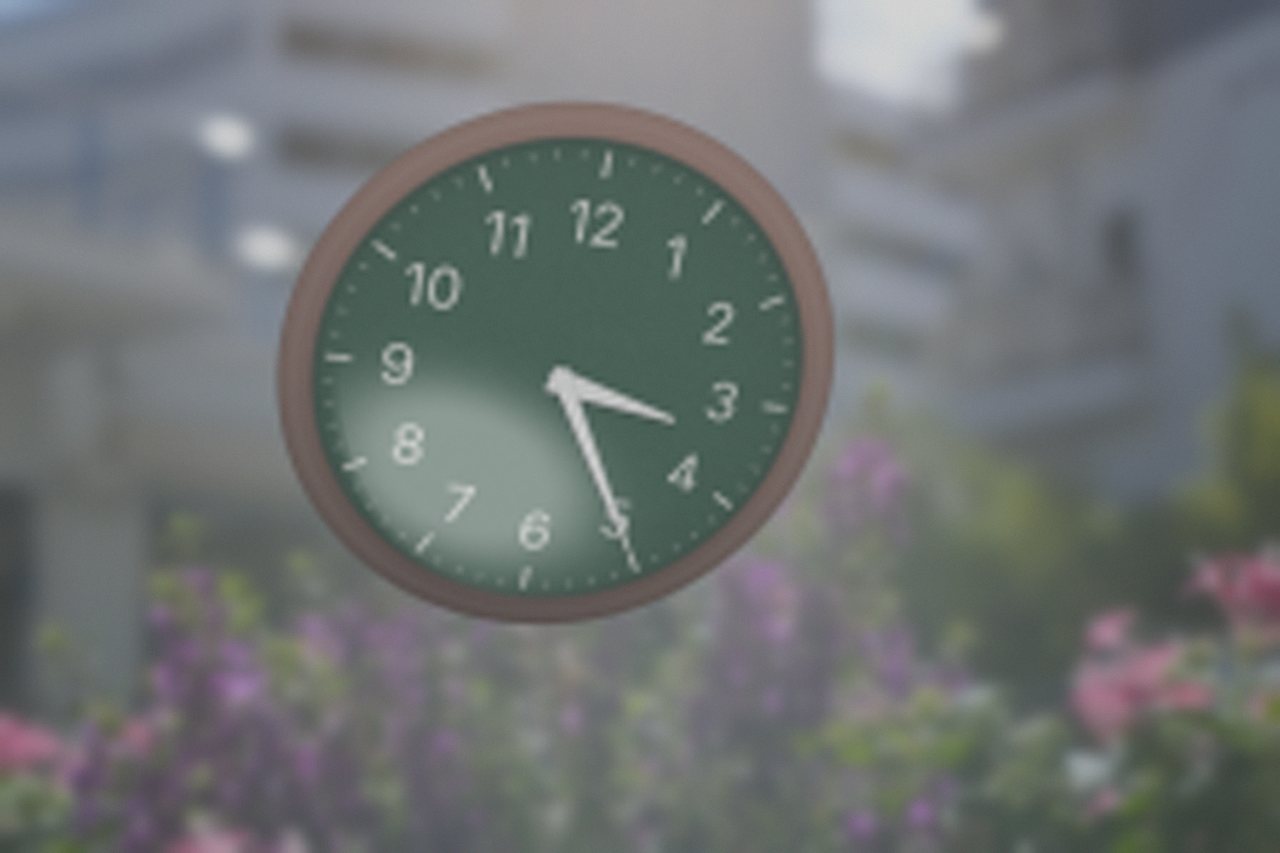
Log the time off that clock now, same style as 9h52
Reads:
3h25
